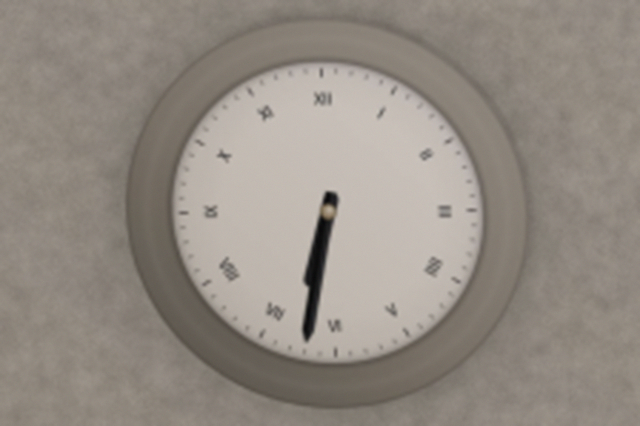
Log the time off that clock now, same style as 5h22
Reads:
6h32
